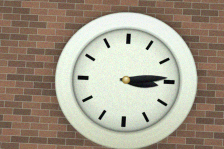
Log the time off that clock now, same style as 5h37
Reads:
3h14
